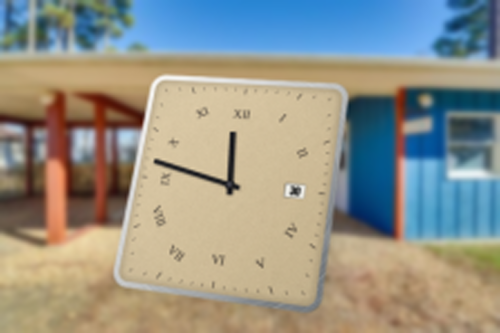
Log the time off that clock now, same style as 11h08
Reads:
11h47
